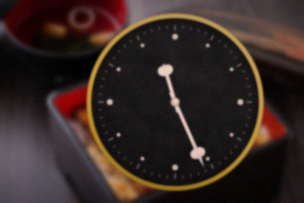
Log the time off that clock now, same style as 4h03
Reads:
11h26
